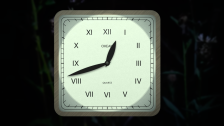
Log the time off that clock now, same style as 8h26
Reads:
12h42
